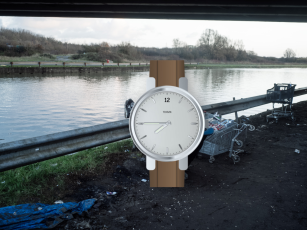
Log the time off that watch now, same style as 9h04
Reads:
7h45
